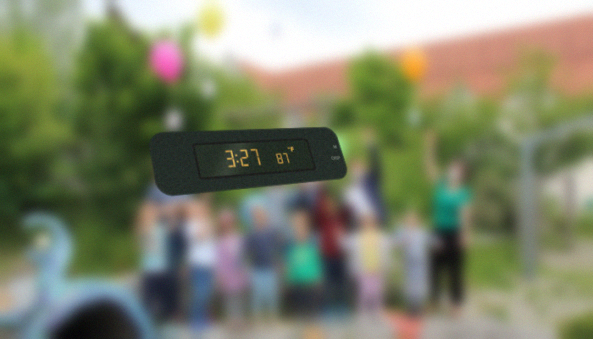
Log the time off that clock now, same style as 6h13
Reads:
3h27
